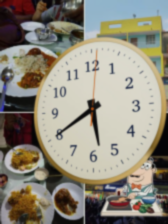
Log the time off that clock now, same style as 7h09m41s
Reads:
5h40m01s
